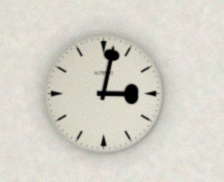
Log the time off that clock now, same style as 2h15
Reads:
3h02
